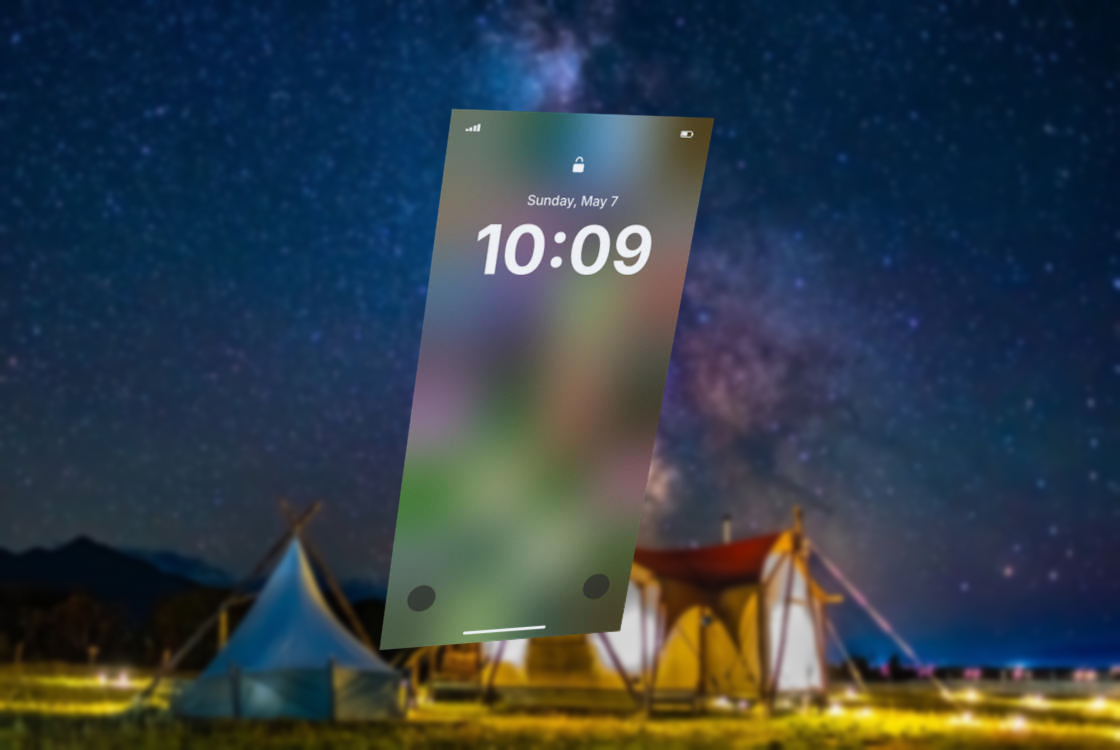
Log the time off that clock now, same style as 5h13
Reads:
10h09
